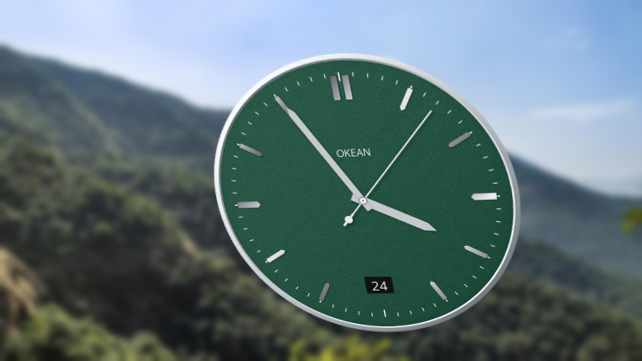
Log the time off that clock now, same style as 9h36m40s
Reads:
3h55m07s
